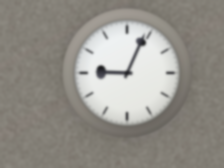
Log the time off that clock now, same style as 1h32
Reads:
9h04
